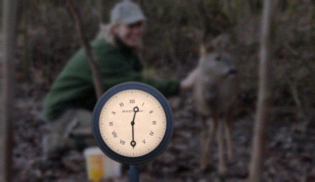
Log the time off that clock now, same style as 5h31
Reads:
12h30
